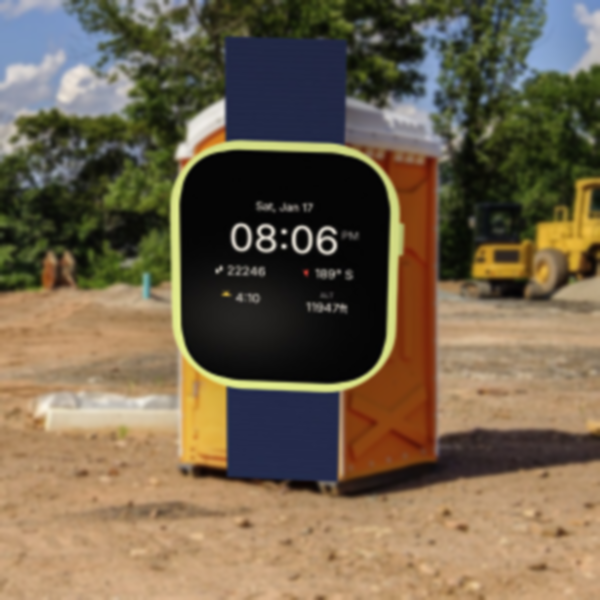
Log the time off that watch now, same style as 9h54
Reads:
8h06
